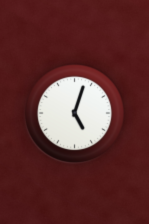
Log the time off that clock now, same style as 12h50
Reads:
5h03
